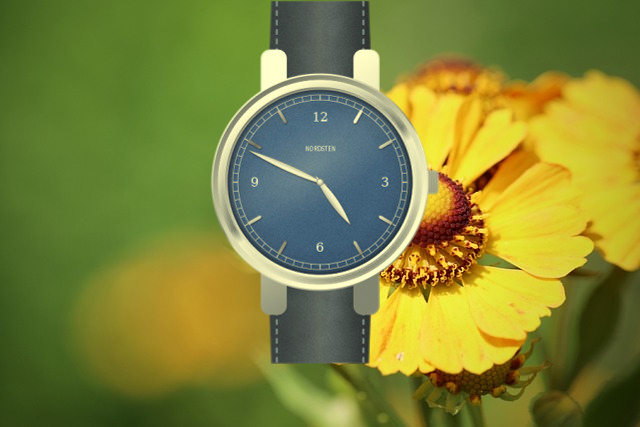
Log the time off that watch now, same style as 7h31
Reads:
4h49
